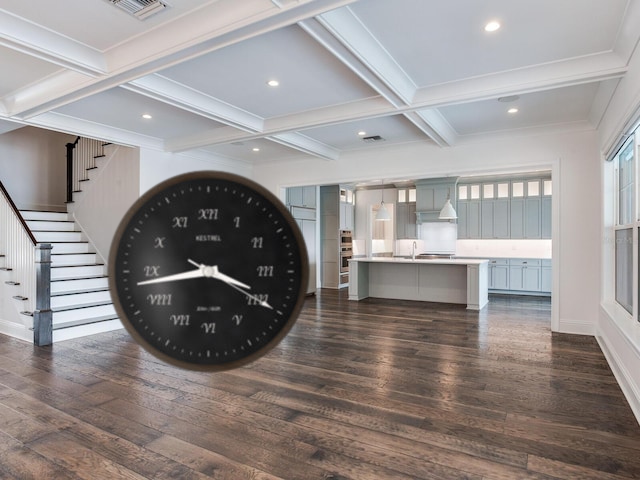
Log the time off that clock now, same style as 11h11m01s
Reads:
3h43m20s
